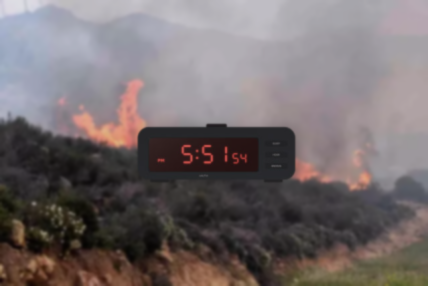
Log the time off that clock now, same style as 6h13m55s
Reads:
5h51m54s
